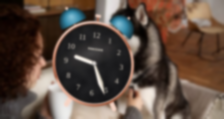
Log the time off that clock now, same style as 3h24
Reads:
9h26
